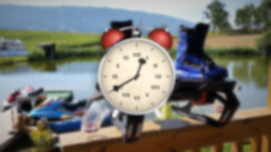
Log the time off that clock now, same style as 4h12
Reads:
12h40
